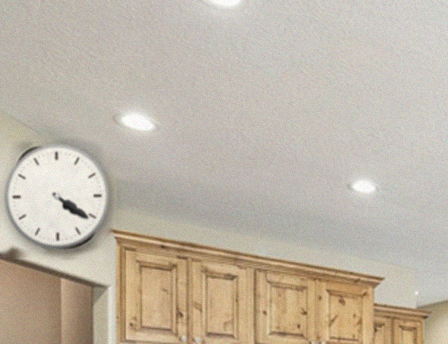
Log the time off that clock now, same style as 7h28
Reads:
4h21
